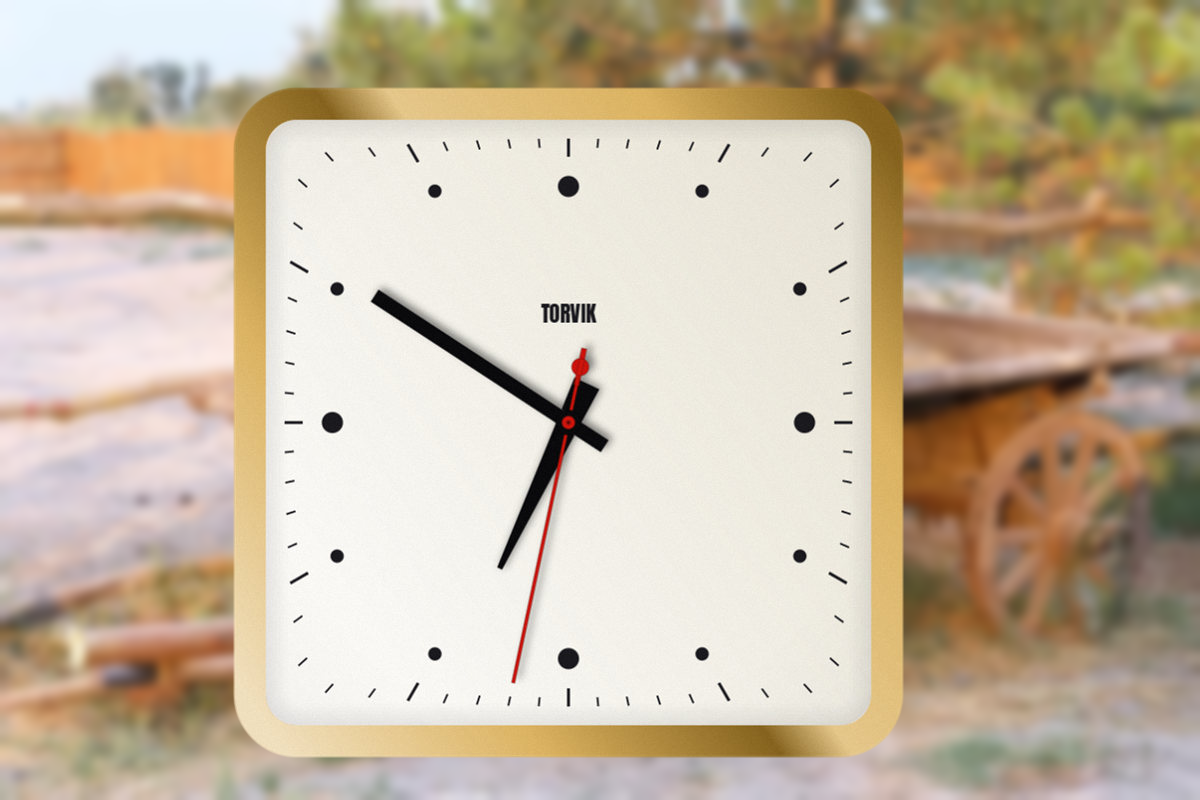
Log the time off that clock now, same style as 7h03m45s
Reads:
6h50m32s
